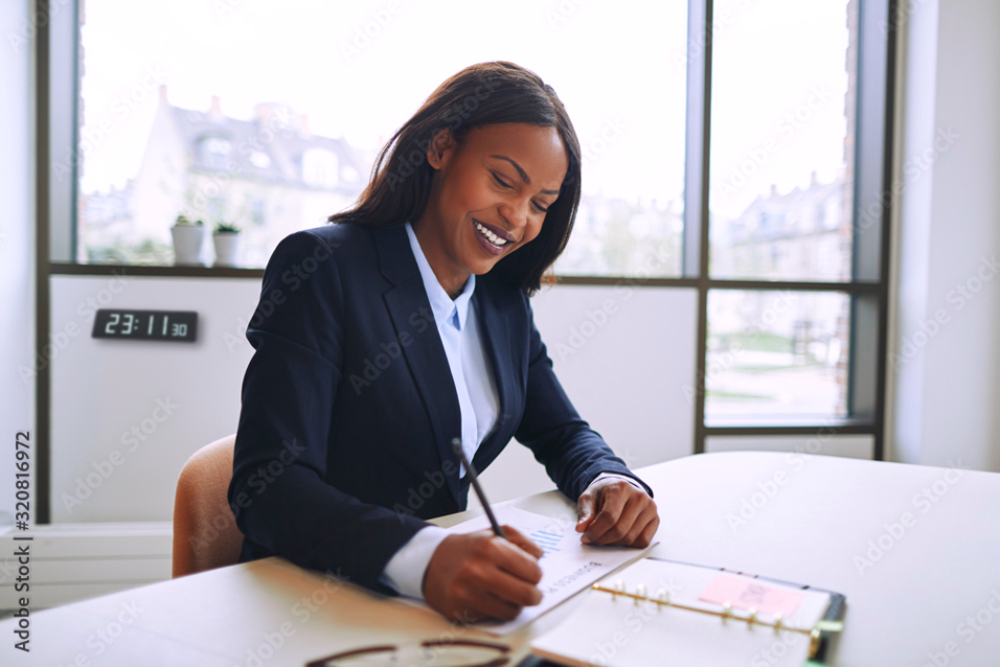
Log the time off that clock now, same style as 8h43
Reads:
23h11
